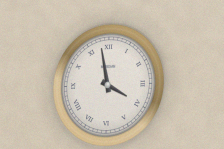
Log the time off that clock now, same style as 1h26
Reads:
3h58
